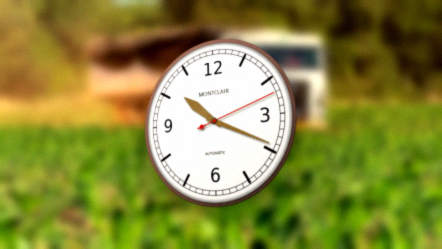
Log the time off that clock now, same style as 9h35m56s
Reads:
10h19m12s
